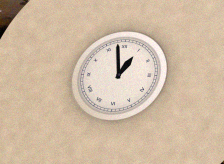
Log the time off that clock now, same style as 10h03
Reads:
12h58
